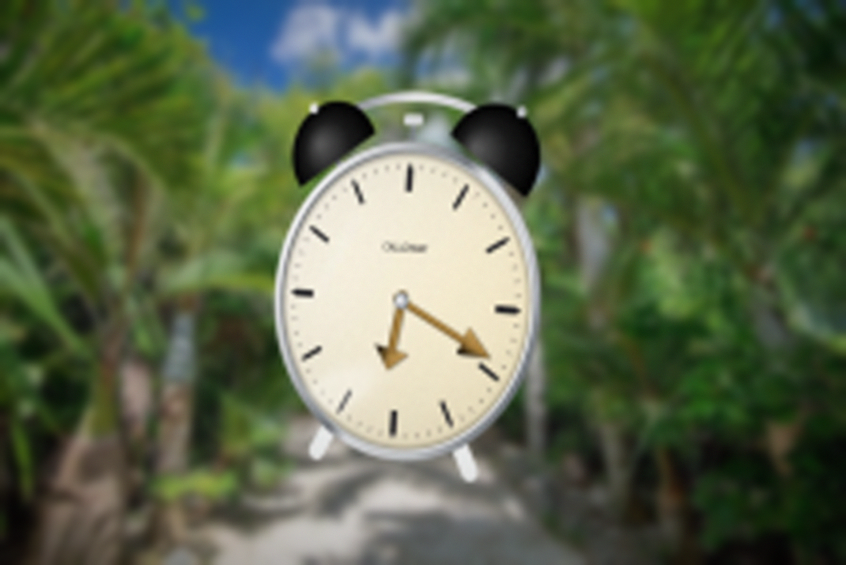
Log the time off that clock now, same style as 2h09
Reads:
6h19
